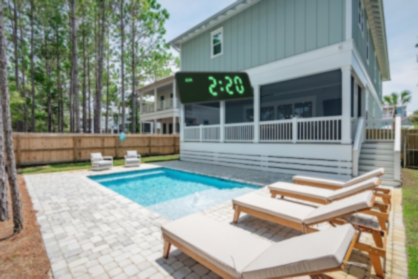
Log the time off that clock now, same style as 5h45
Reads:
2h20
